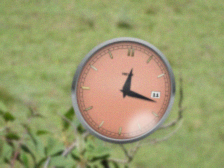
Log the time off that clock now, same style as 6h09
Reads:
12h17
